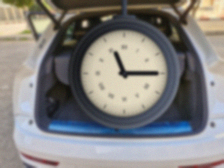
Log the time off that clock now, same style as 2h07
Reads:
11h15
